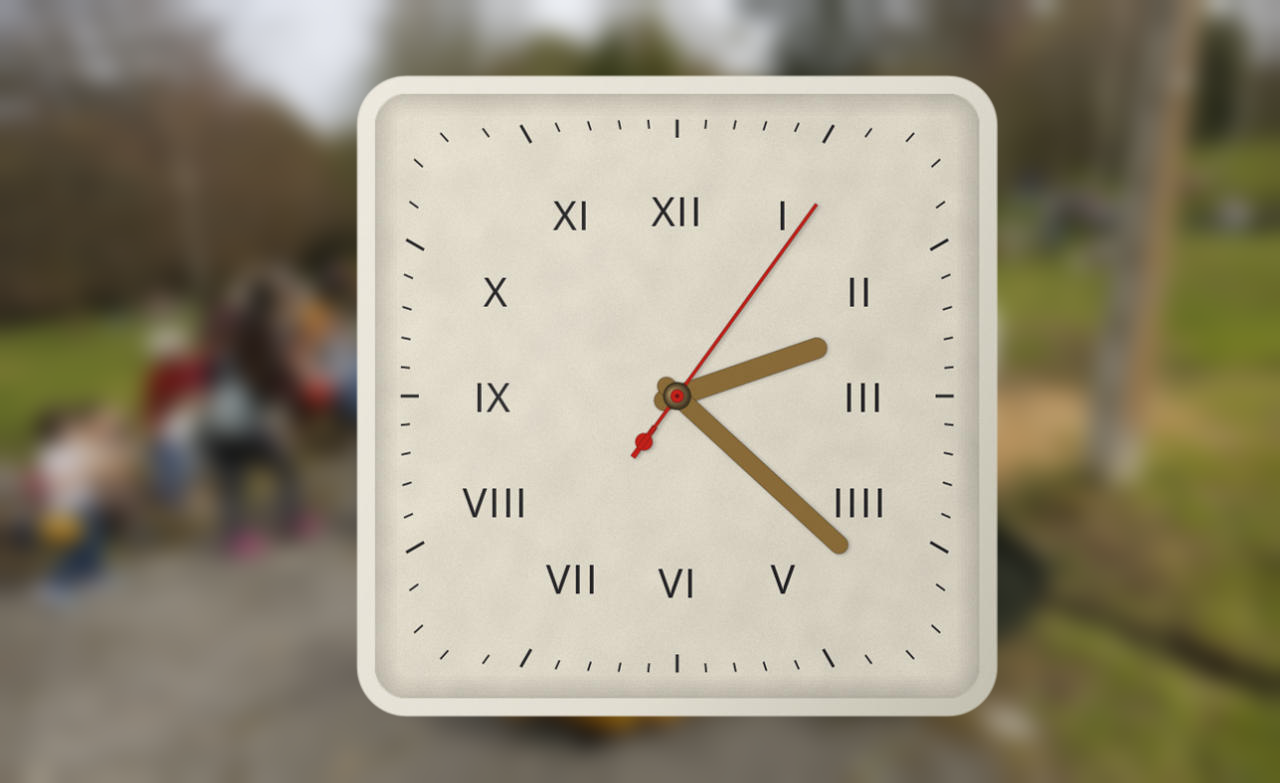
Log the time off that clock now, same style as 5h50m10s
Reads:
2h22m06s
